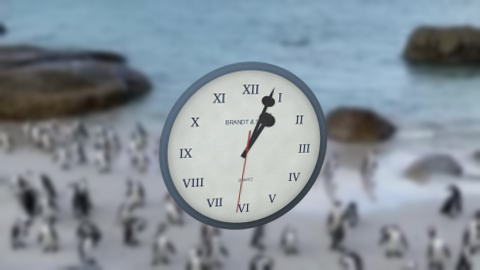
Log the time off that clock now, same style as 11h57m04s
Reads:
1h03m31s
